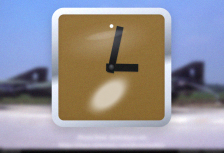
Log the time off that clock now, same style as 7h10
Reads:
3h02
